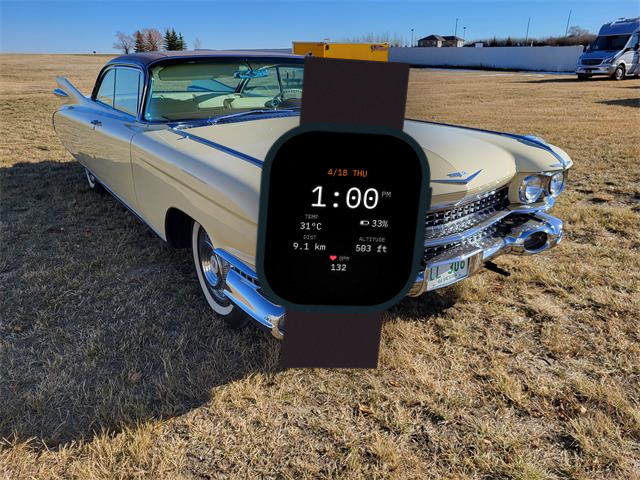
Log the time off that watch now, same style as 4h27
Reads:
1h00
